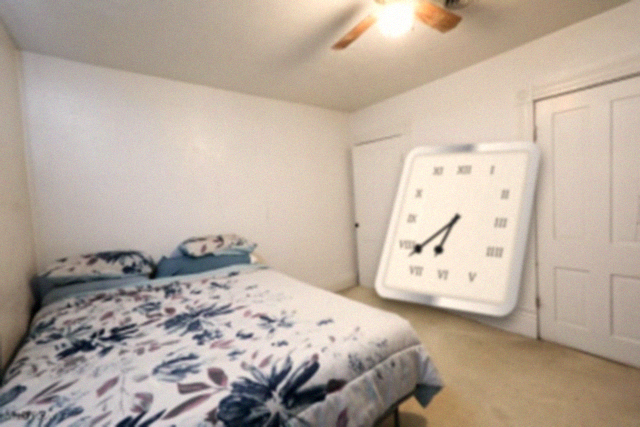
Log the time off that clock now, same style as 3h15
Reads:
6h38
